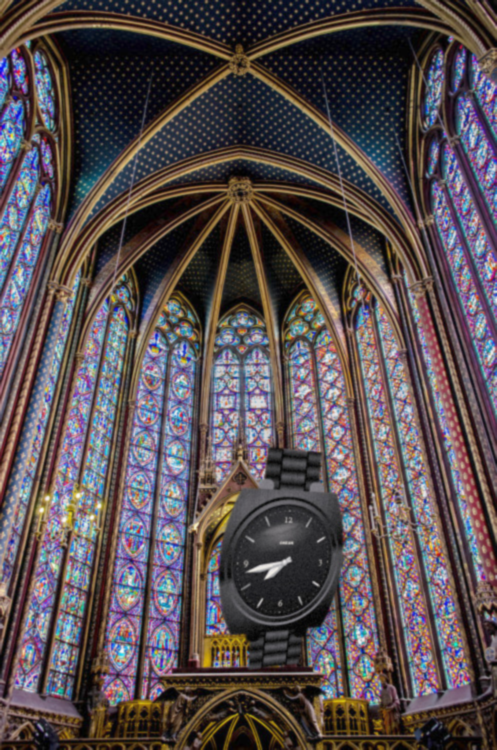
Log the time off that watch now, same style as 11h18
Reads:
7h43
